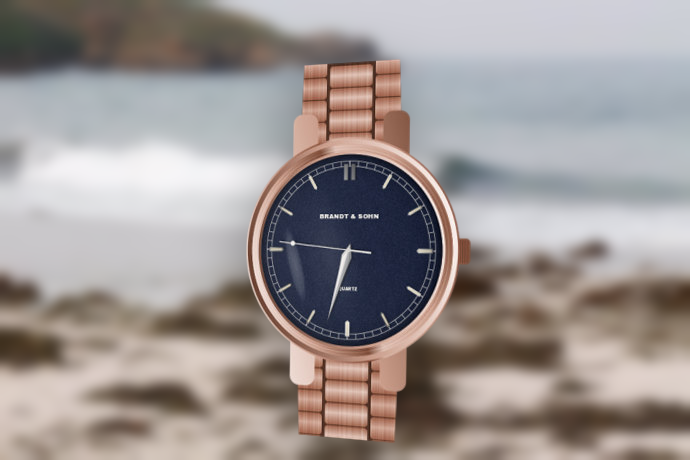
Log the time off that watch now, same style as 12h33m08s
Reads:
6h32m46s
